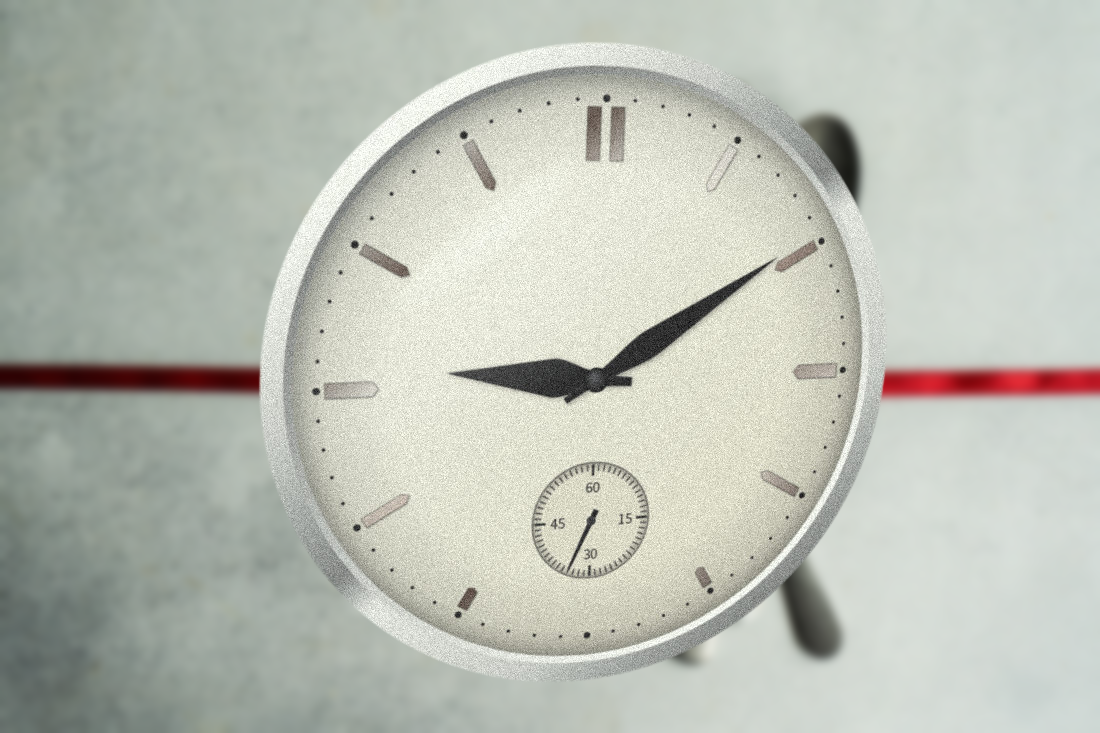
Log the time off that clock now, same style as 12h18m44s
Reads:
9h09m34s
